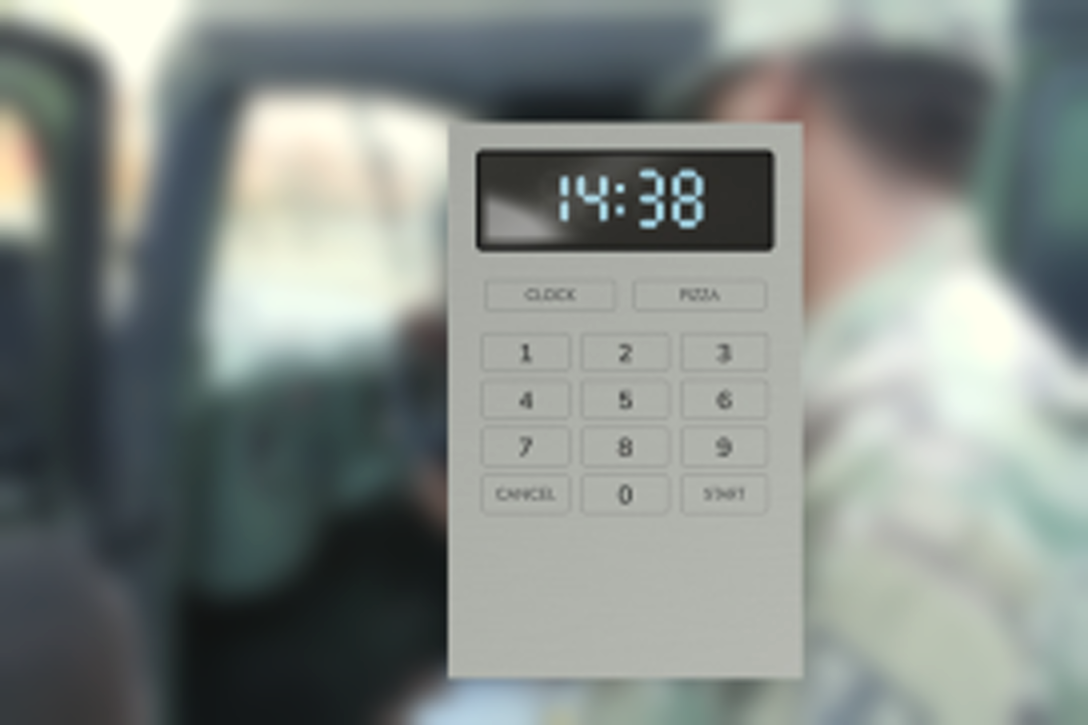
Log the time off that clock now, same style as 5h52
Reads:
14h38
